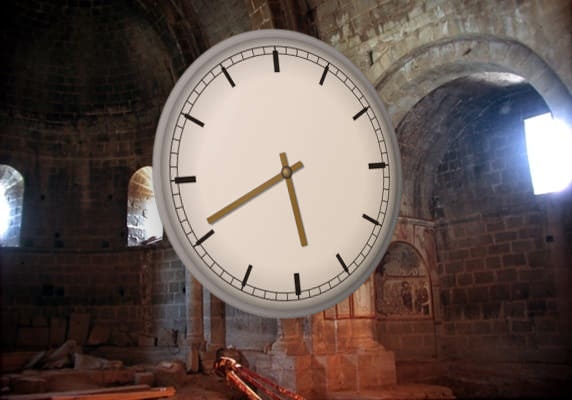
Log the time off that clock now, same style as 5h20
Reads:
5h41
